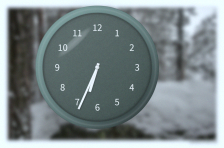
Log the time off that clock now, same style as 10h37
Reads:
6h34
